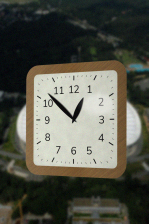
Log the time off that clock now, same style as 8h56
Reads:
12h52
